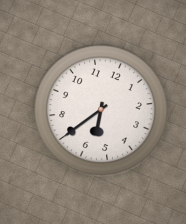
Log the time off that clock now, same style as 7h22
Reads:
5h35
